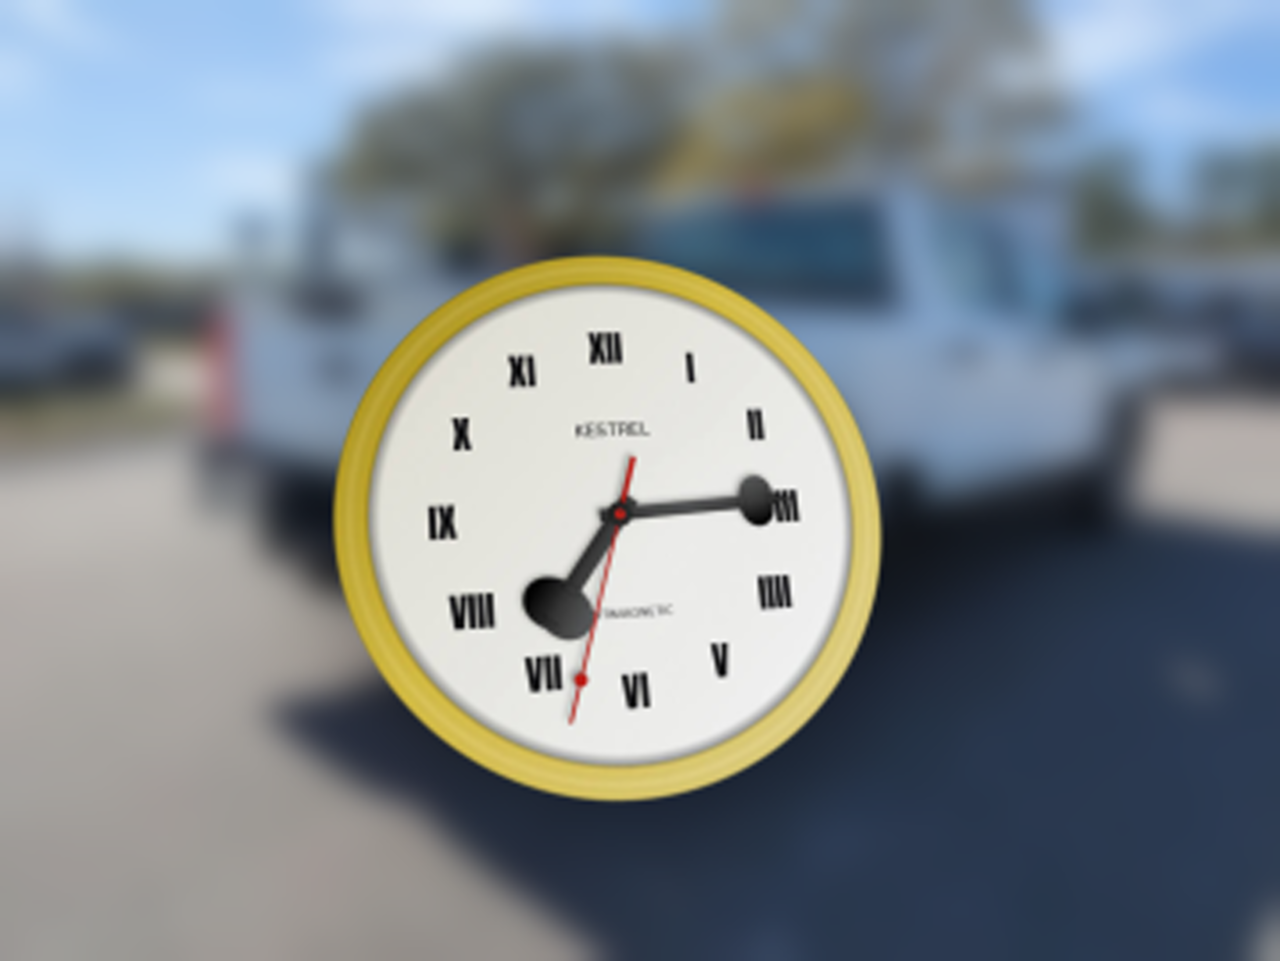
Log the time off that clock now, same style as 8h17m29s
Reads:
7h14m33s
